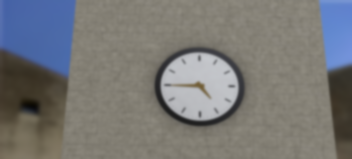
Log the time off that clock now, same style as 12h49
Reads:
4h45
